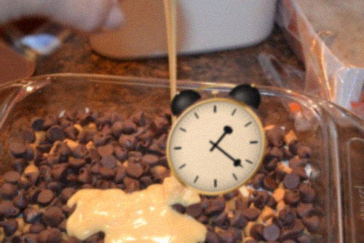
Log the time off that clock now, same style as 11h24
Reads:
1h22
